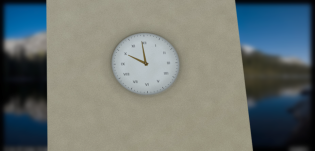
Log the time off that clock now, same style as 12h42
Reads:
9h59
